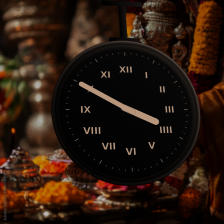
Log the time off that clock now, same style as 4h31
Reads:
3h50
